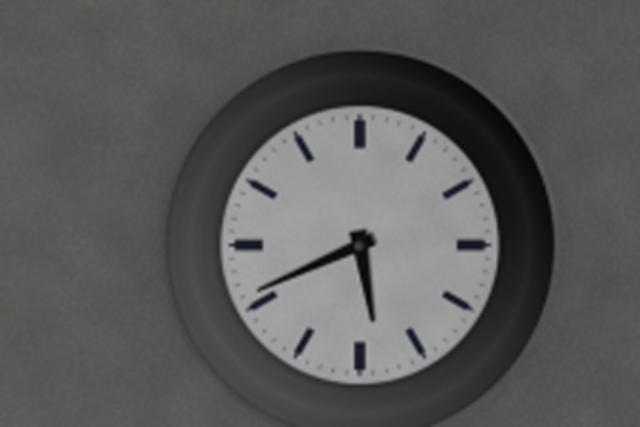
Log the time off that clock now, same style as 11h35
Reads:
5h41
